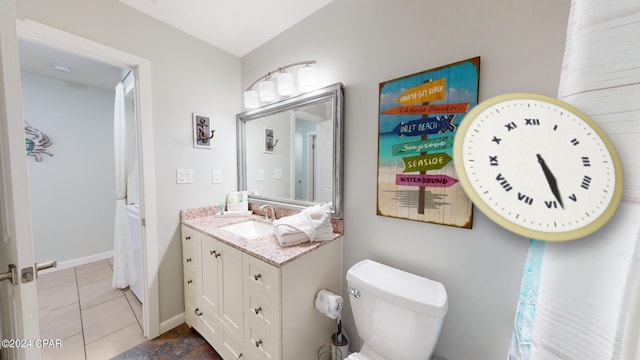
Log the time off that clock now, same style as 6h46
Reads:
5h28
